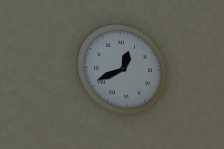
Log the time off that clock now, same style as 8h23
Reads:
12h41
